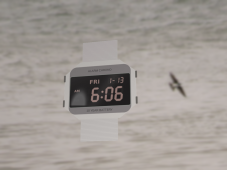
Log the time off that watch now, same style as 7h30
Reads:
6h06
